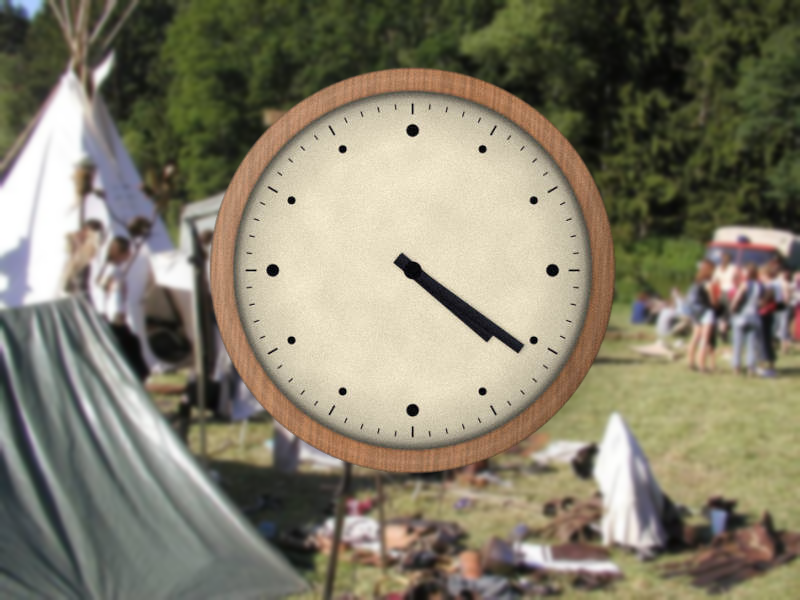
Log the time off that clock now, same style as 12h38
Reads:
4h21
